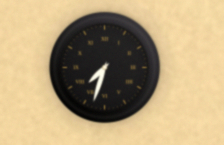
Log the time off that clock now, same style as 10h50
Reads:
7h33
